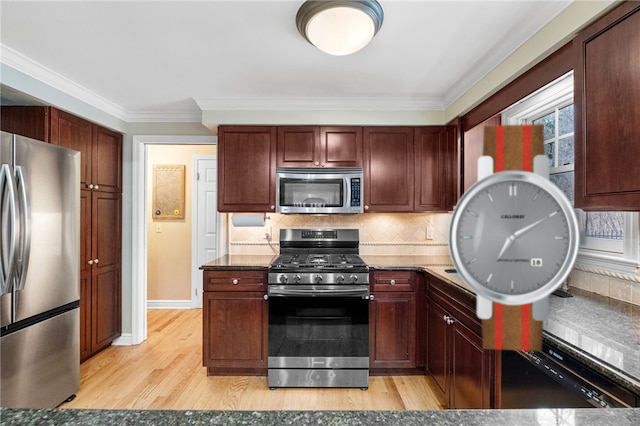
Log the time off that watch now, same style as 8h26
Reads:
7h10
